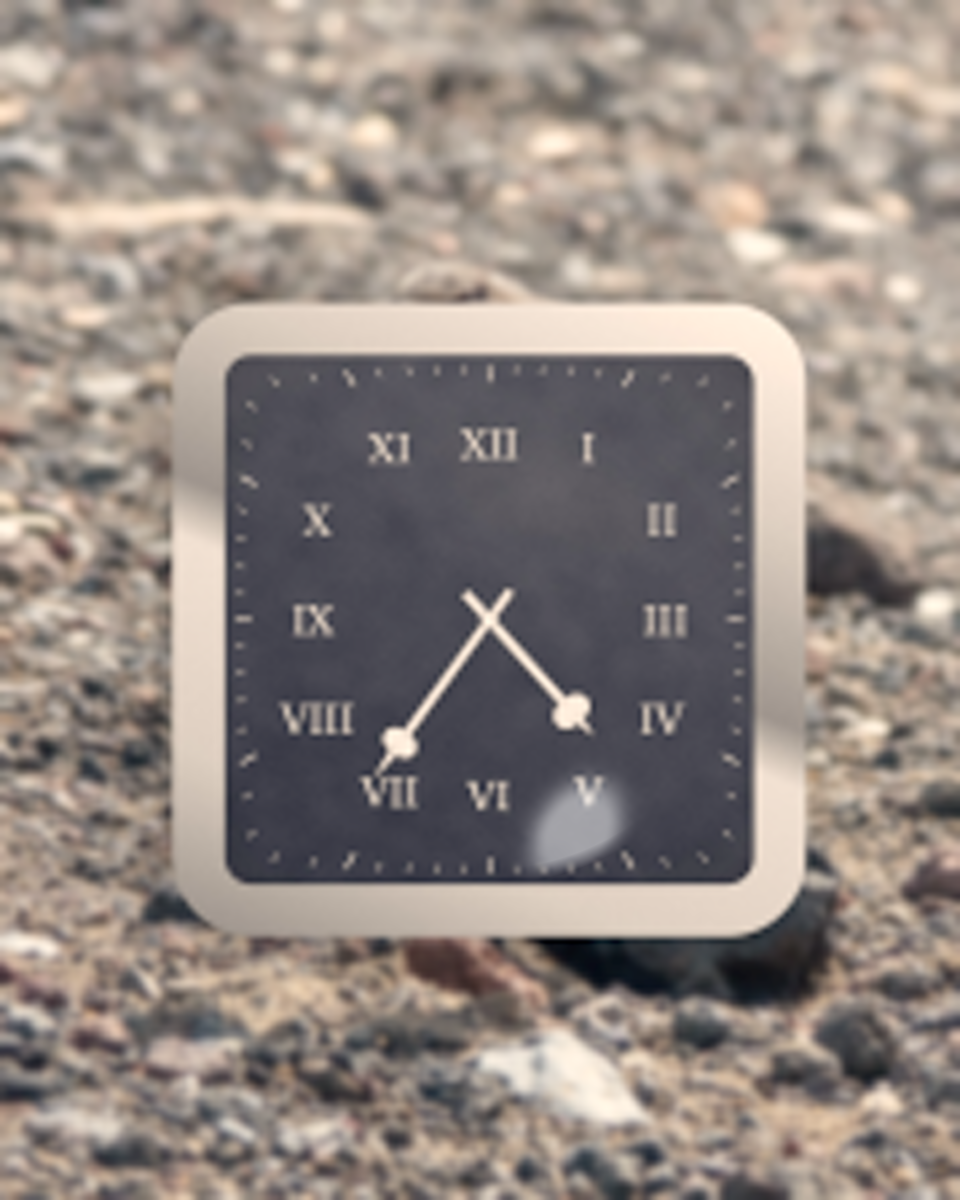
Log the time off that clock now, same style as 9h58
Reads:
4h36
